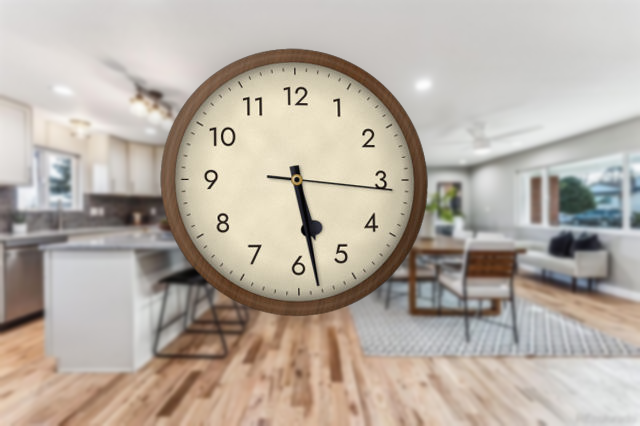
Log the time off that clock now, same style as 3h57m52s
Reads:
5h28m16s
